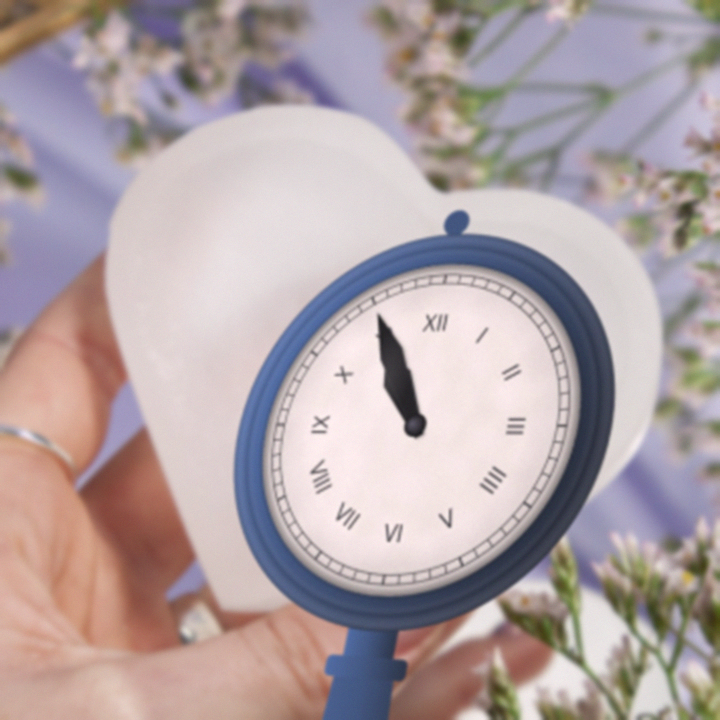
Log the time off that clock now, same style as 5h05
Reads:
10h55
